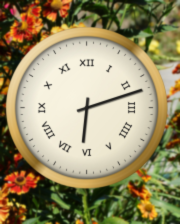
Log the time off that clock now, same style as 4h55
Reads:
6h12
